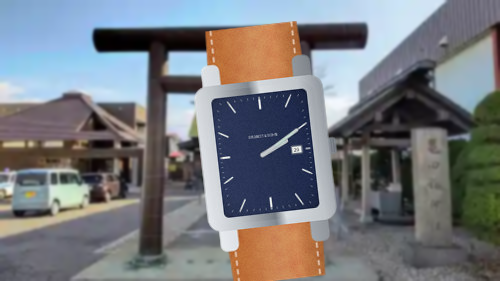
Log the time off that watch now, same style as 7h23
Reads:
2h10
